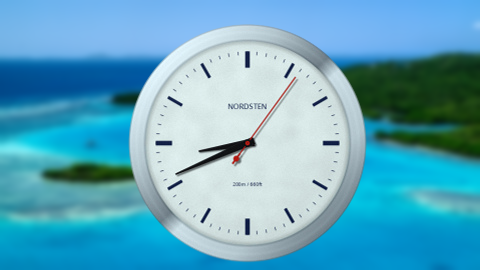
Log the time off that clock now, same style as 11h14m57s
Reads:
8h41m06s
